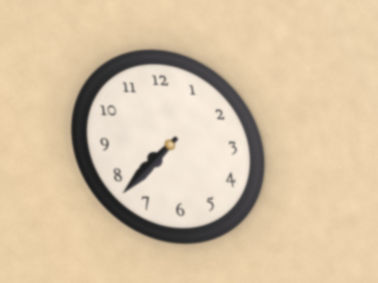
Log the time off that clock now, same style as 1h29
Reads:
7h38
